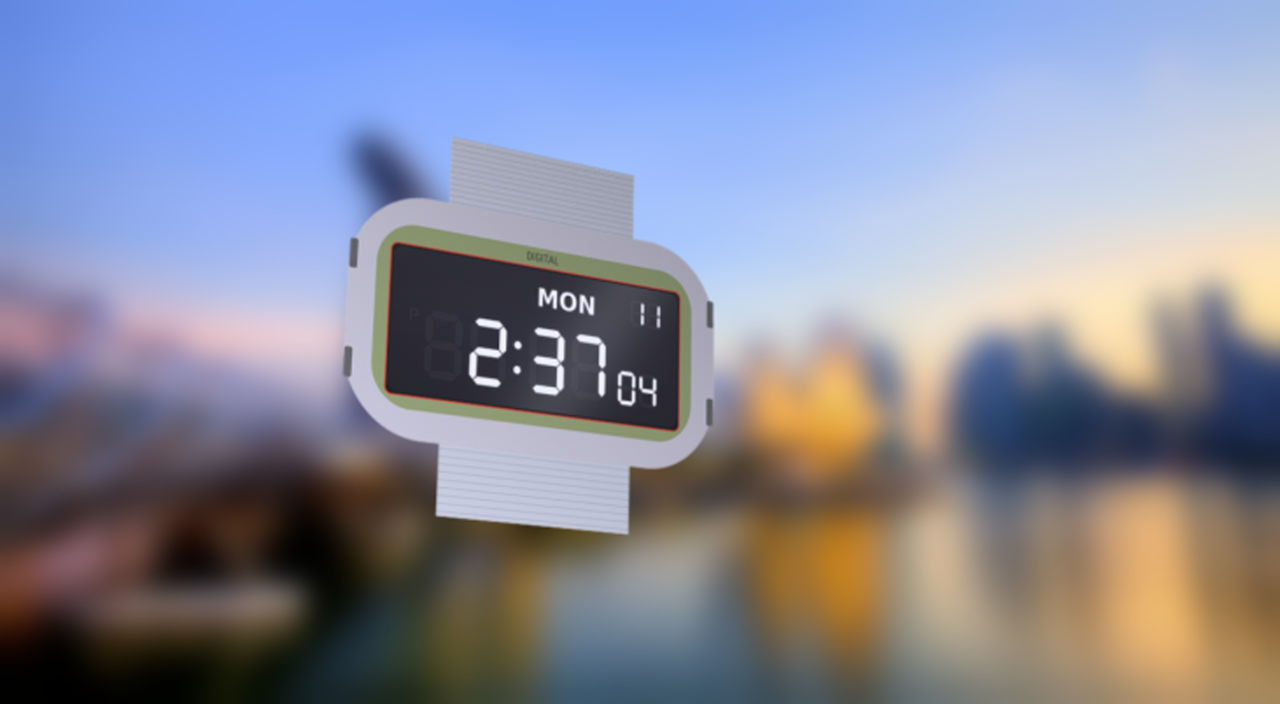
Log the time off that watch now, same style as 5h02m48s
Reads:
2h37m04s
